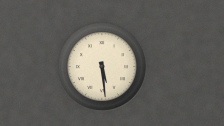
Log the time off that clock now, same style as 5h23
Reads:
5h29
